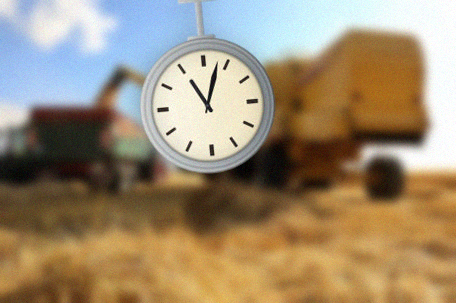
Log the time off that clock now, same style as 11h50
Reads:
11h03
